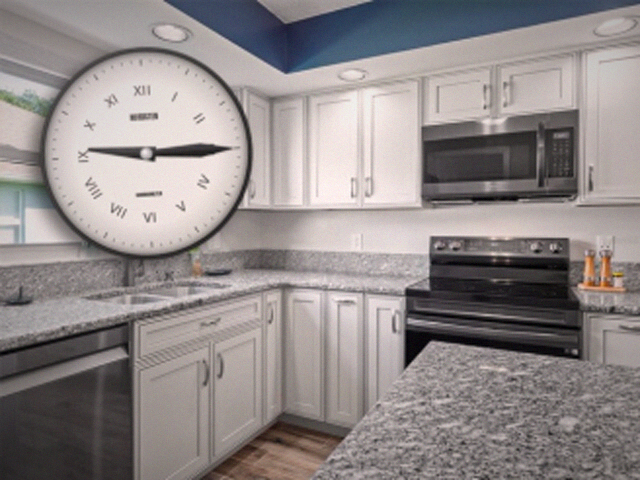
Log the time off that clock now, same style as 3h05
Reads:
9h15
